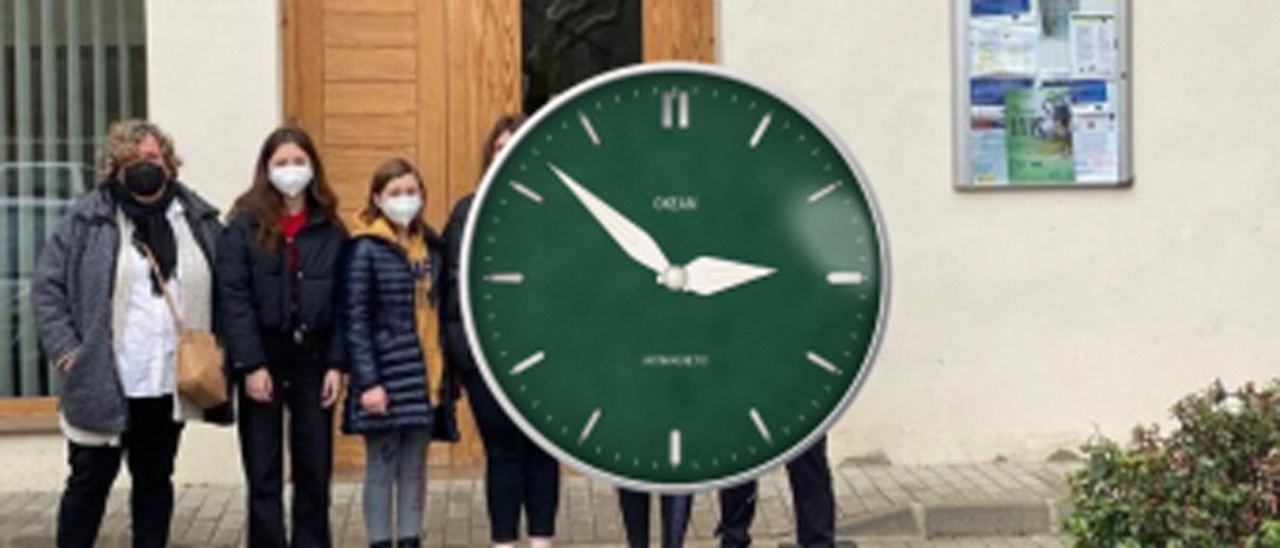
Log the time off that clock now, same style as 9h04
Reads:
2h52
